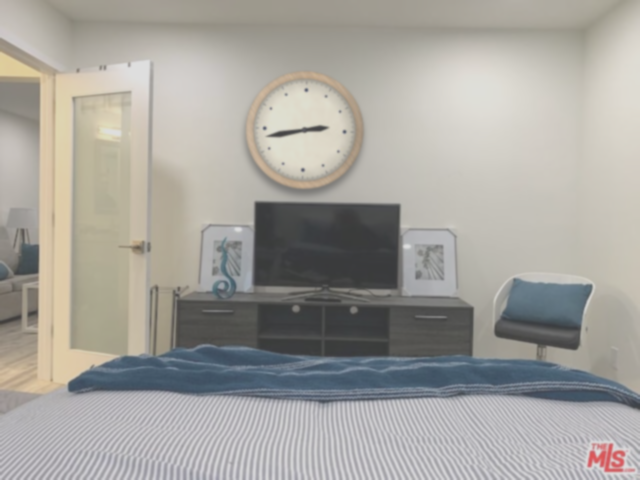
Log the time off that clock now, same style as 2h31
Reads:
2h43
